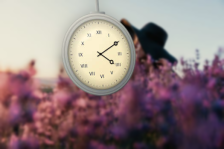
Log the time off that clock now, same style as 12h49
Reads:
4h10
